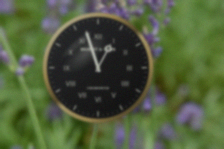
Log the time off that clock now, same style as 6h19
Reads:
12h57
